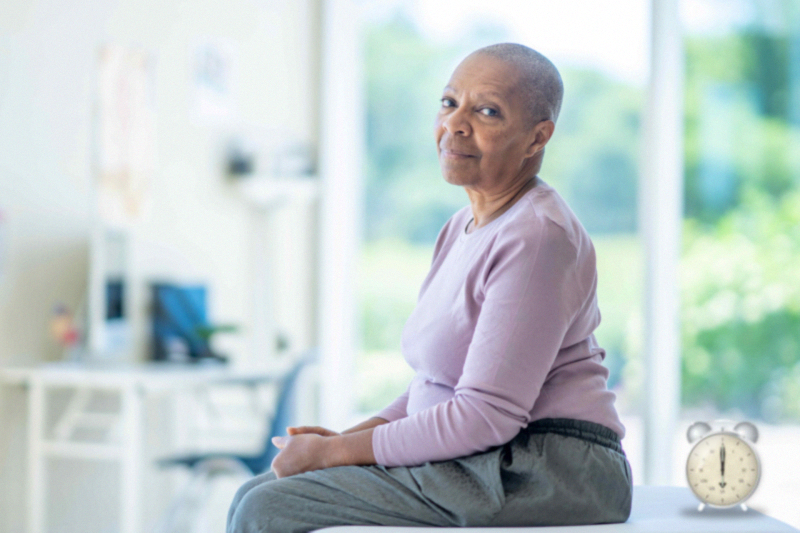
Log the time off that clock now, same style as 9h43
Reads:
6h00
